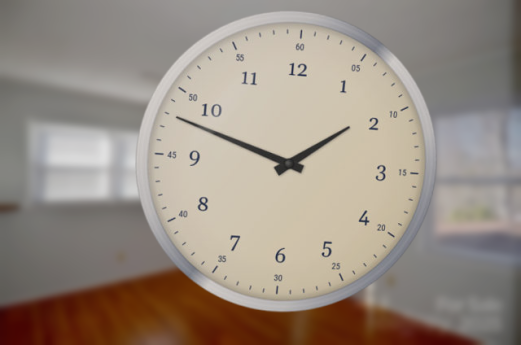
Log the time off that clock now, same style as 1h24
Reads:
1h48
